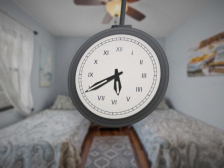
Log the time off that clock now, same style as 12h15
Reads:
5h40
